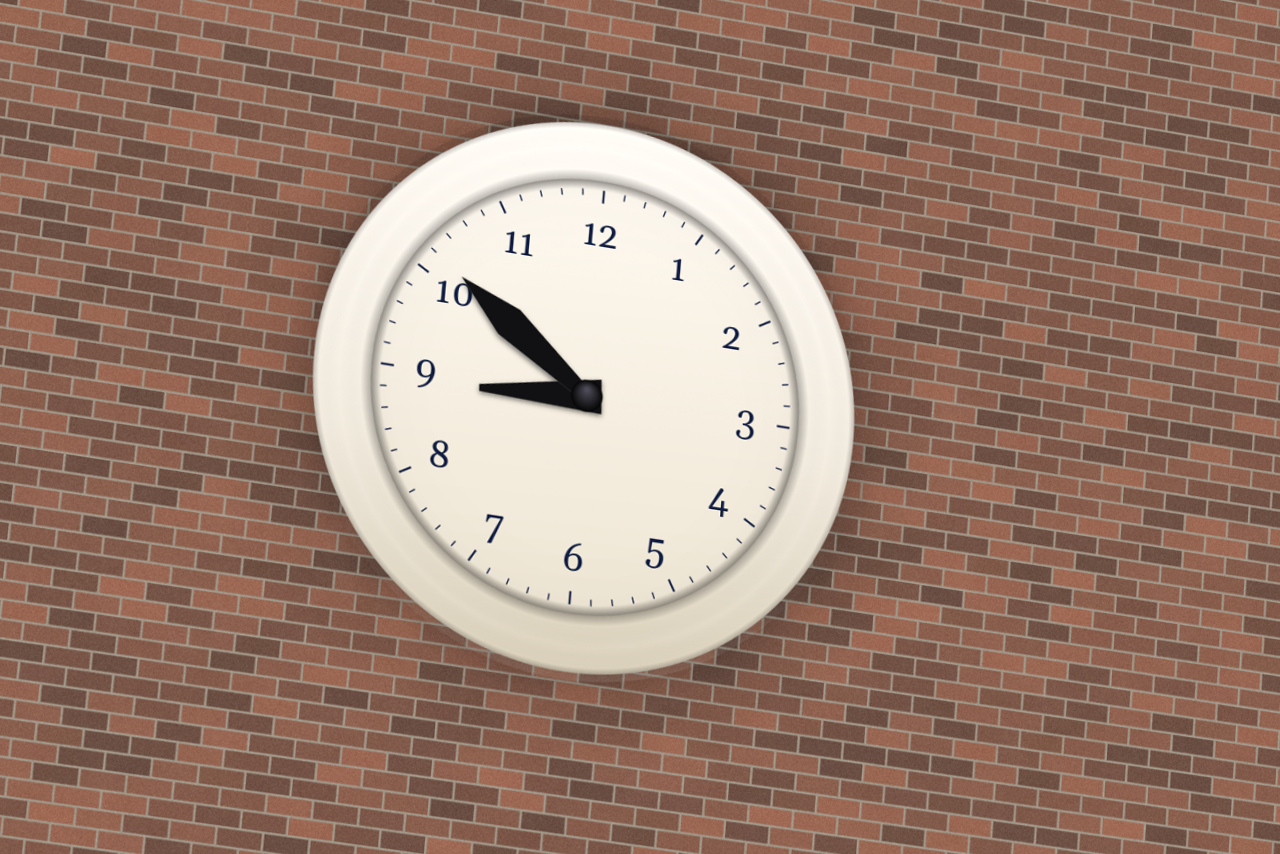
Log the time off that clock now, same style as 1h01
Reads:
8h51
